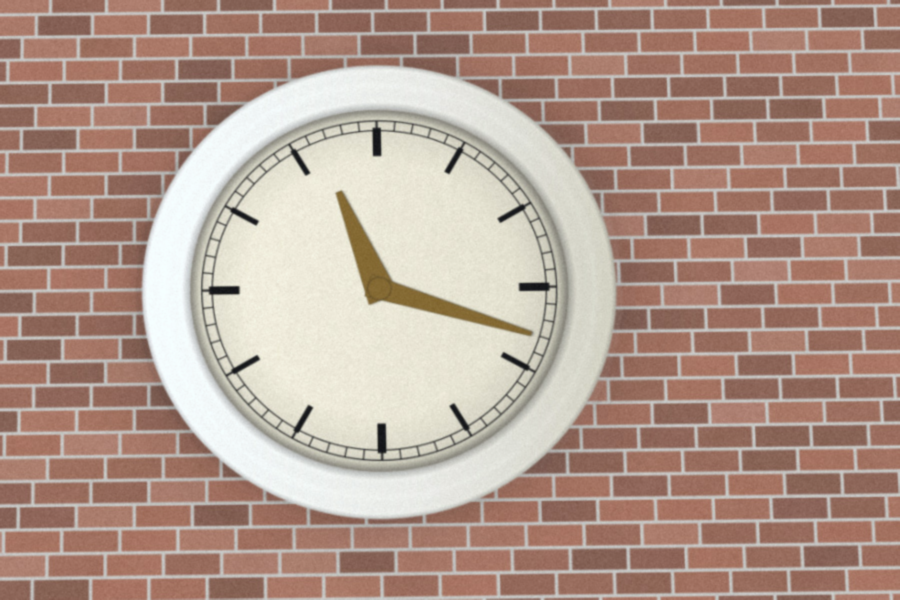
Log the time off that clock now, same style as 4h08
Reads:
11h18
